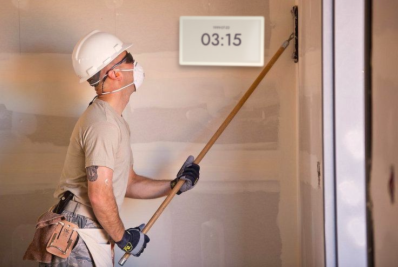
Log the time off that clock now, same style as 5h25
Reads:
3h15
